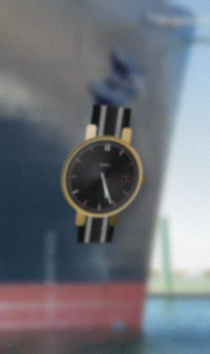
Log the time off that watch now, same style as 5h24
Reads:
5h26
